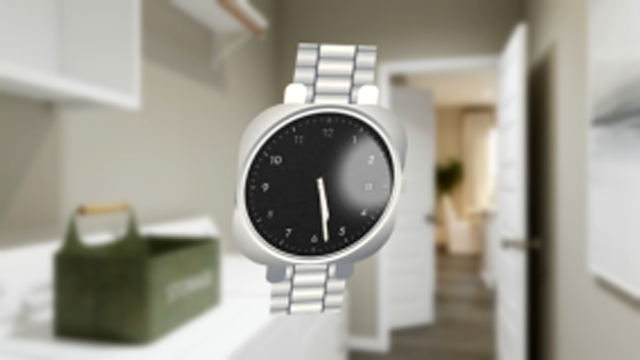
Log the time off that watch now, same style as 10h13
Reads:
5h28
